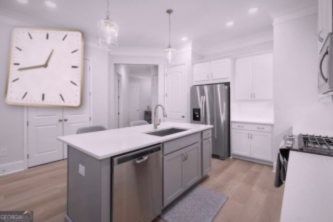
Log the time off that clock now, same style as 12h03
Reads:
12h43
